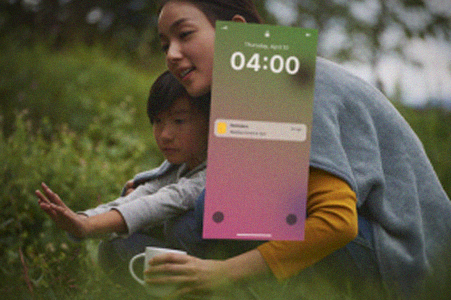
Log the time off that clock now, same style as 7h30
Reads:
4h00
